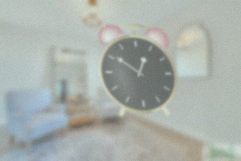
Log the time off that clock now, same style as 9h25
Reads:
12h51
